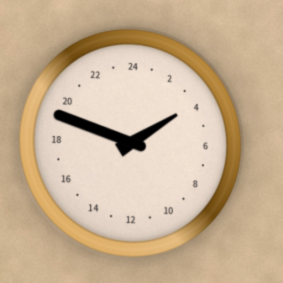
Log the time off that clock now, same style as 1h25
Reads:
3h48
